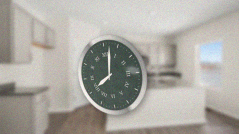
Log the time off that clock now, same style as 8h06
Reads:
8h02
